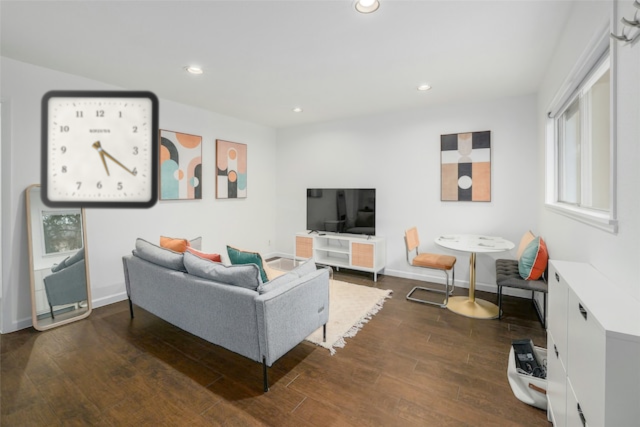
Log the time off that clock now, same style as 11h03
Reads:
5h21
